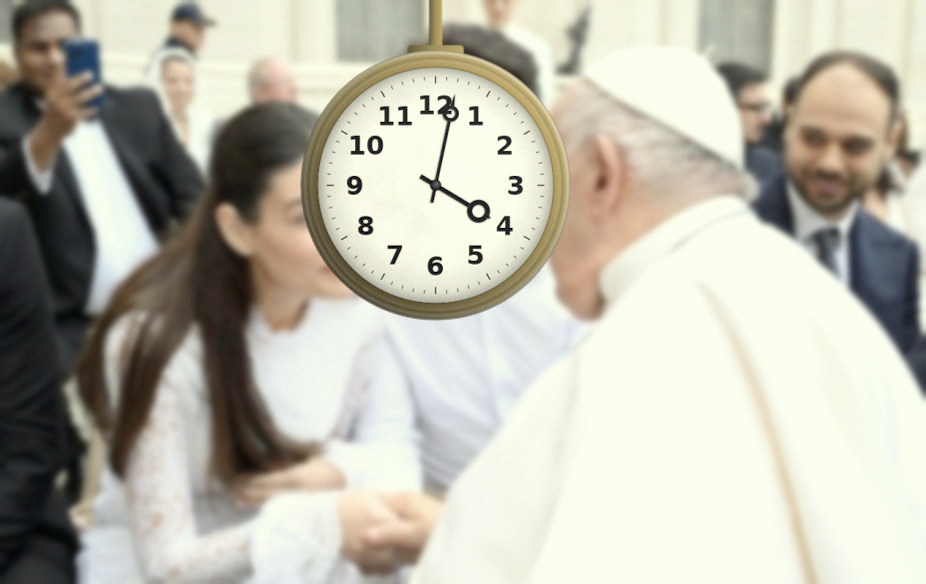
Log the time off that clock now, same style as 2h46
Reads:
4h02
